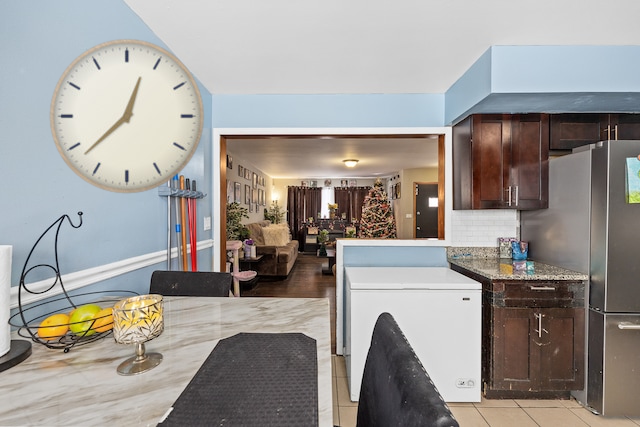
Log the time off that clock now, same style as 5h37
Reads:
12h38
